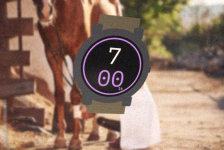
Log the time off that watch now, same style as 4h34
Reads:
7h00
